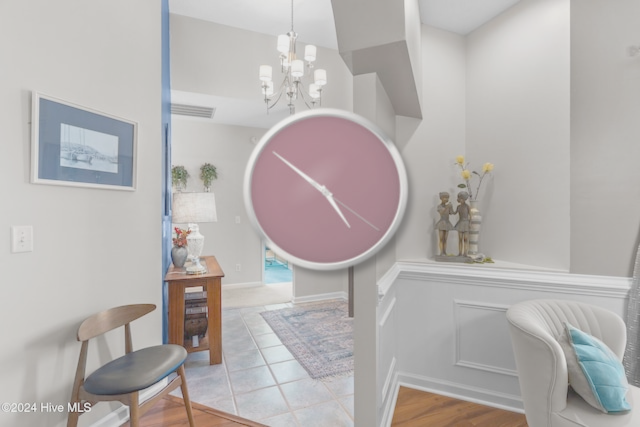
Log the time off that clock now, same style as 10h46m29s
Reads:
4h51m21s
